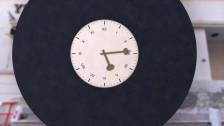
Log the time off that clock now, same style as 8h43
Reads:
5h14
